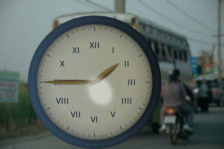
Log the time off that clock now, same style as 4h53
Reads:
1h45
